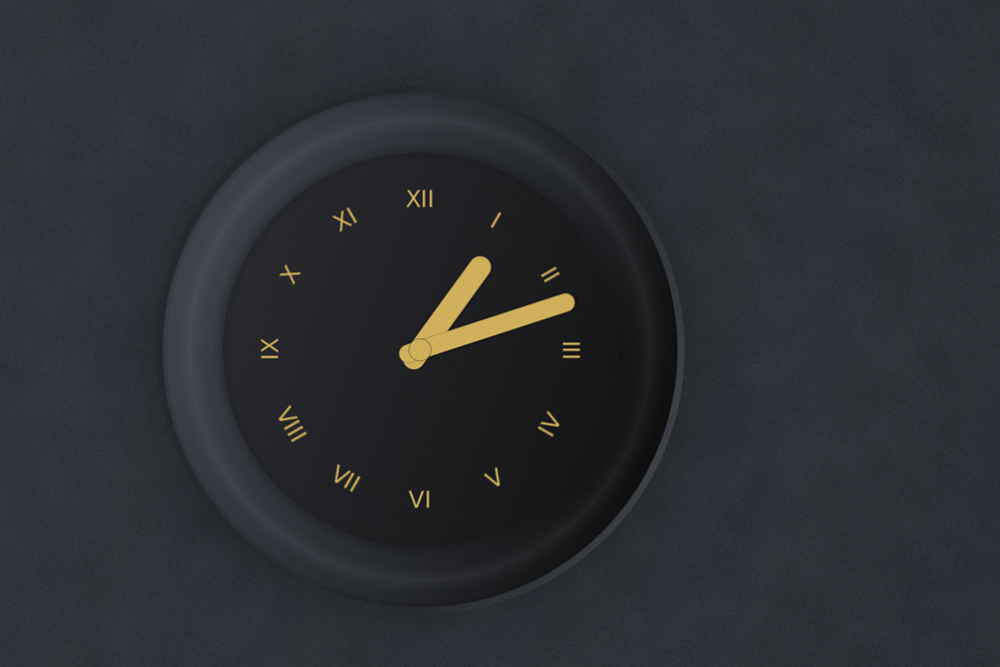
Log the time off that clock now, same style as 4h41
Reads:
1h12
